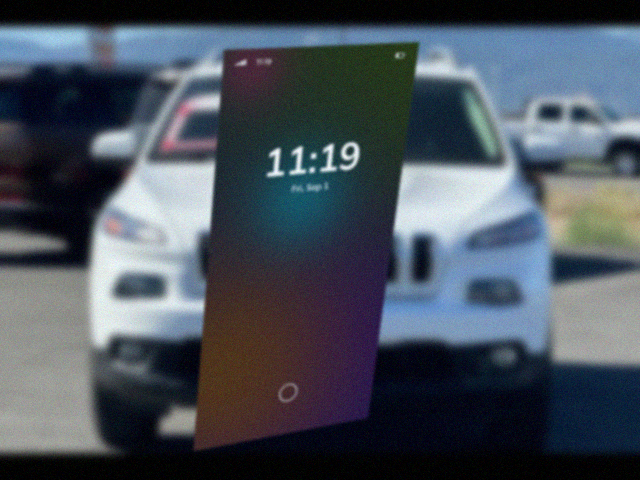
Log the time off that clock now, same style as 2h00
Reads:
11h19
